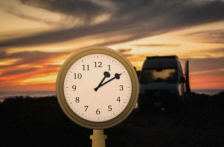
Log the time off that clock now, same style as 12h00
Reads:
1h10
